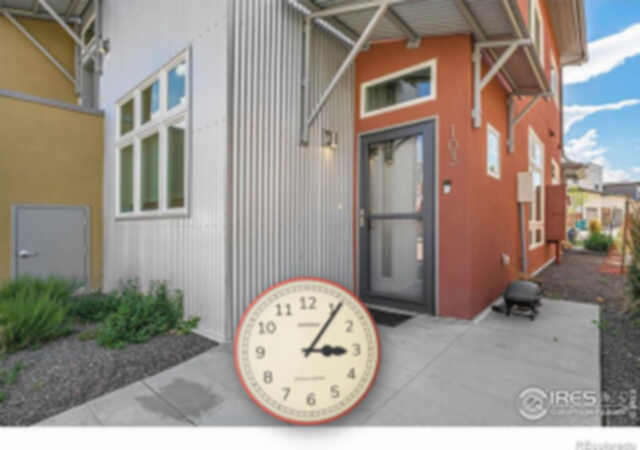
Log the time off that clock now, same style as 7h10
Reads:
3h06
